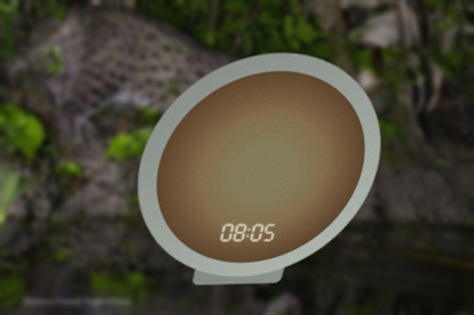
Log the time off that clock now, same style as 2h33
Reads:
8h05
